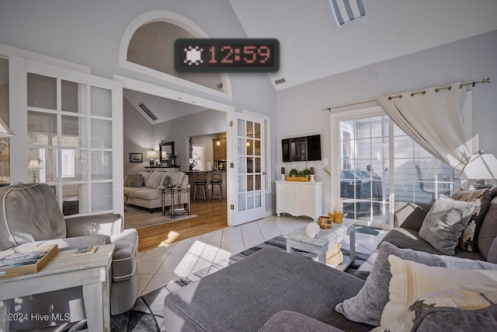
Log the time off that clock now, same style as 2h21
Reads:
12h59
